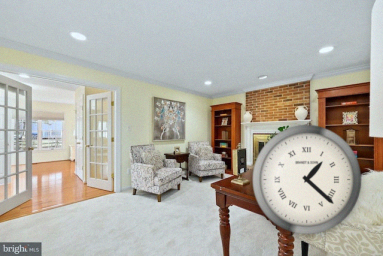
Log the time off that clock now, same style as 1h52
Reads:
1h22
